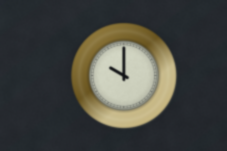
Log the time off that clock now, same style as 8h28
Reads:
10h00
